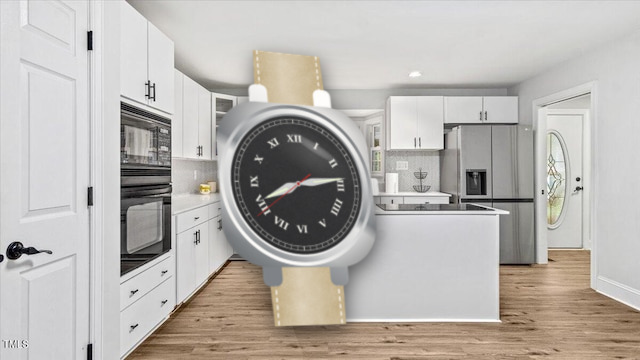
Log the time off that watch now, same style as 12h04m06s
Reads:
8h13m39s
